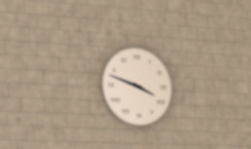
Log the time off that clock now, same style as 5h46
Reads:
3h48
